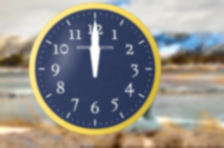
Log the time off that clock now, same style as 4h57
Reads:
12h00
